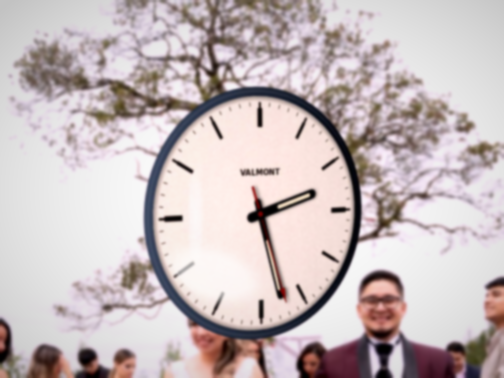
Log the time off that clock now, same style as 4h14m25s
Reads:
2h27m27s
